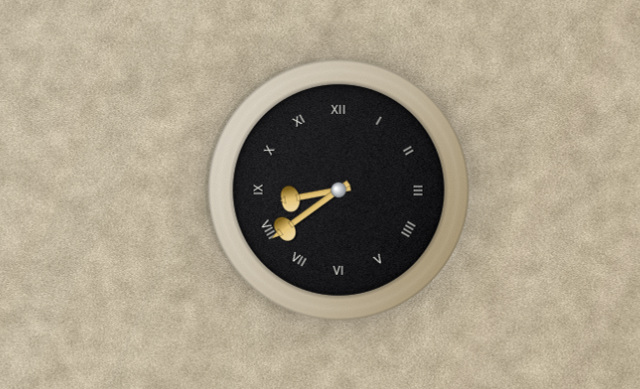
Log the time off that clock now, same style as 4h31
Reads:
8h39
